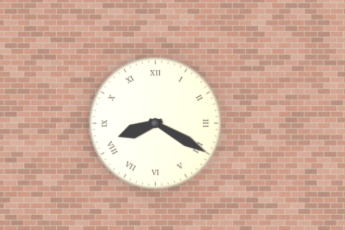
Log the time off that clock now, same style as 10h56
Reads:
8h20
